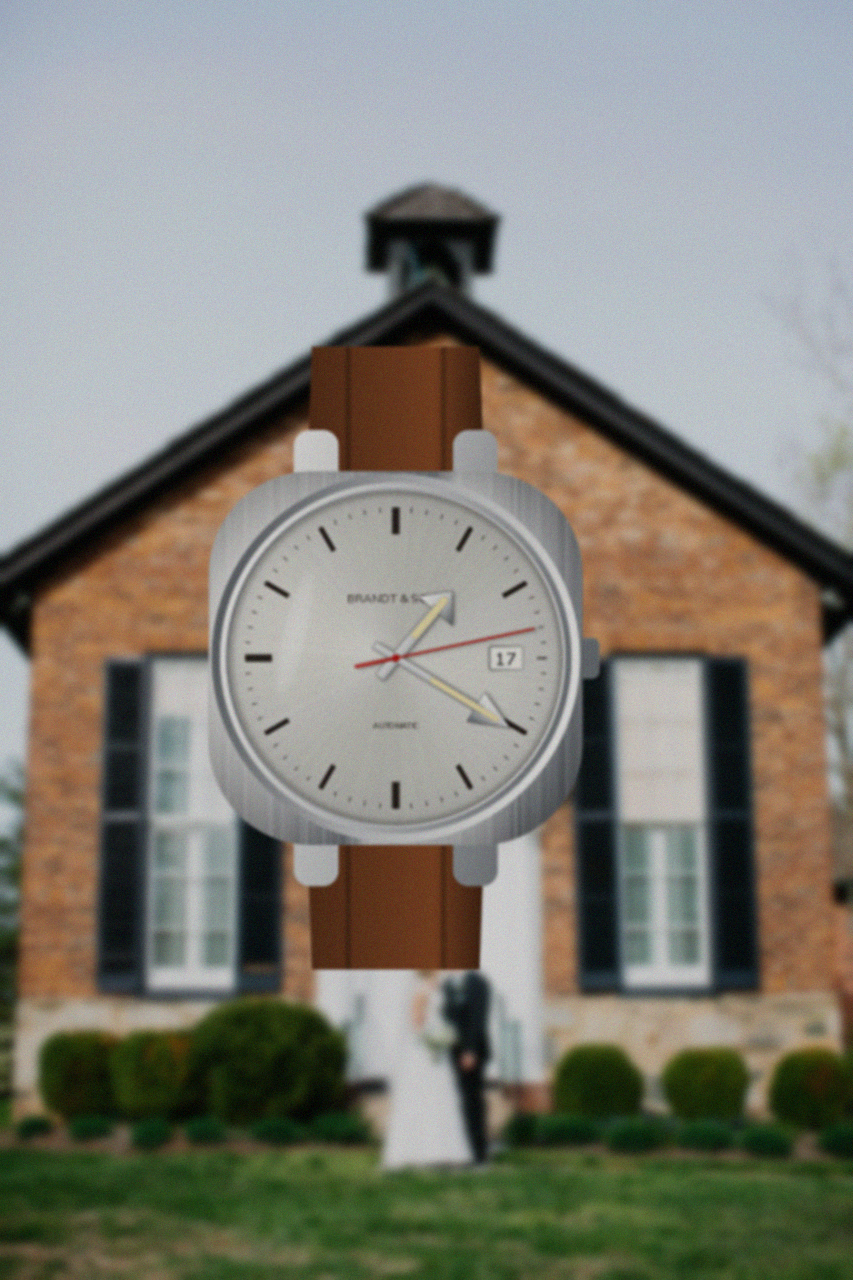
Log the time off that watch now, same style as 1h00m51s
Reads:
1h20m13s
